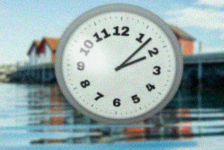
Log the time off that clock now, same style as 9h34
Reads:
2h07
